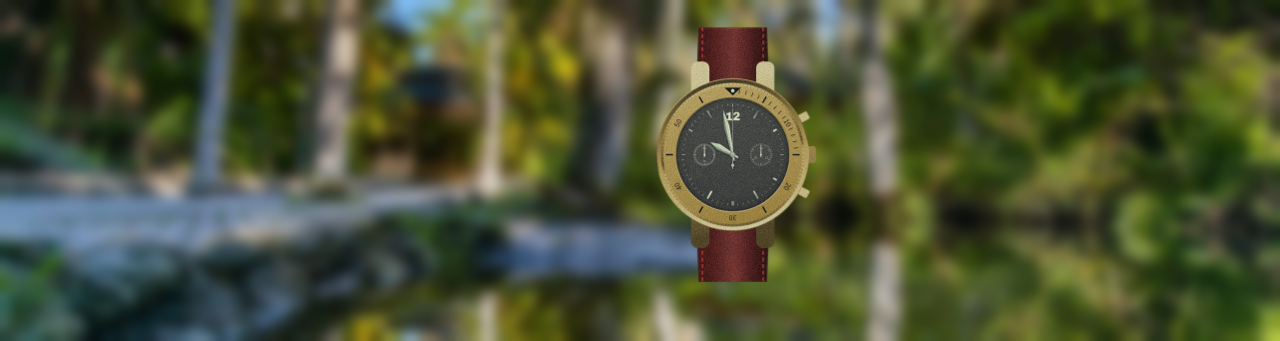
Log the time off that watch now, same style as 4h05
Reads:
9h58
